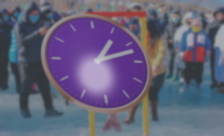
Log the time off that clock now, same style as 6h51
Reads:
1h12
